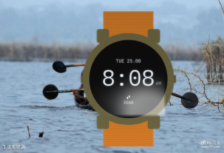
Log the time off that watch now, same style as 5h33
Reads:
8h08
